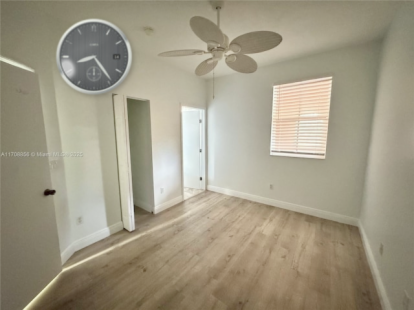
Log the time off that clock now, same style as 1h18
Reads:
8h24
